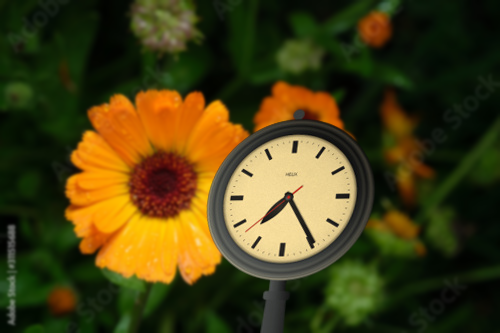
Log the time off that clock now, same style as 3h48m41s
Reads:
7h24m38s
